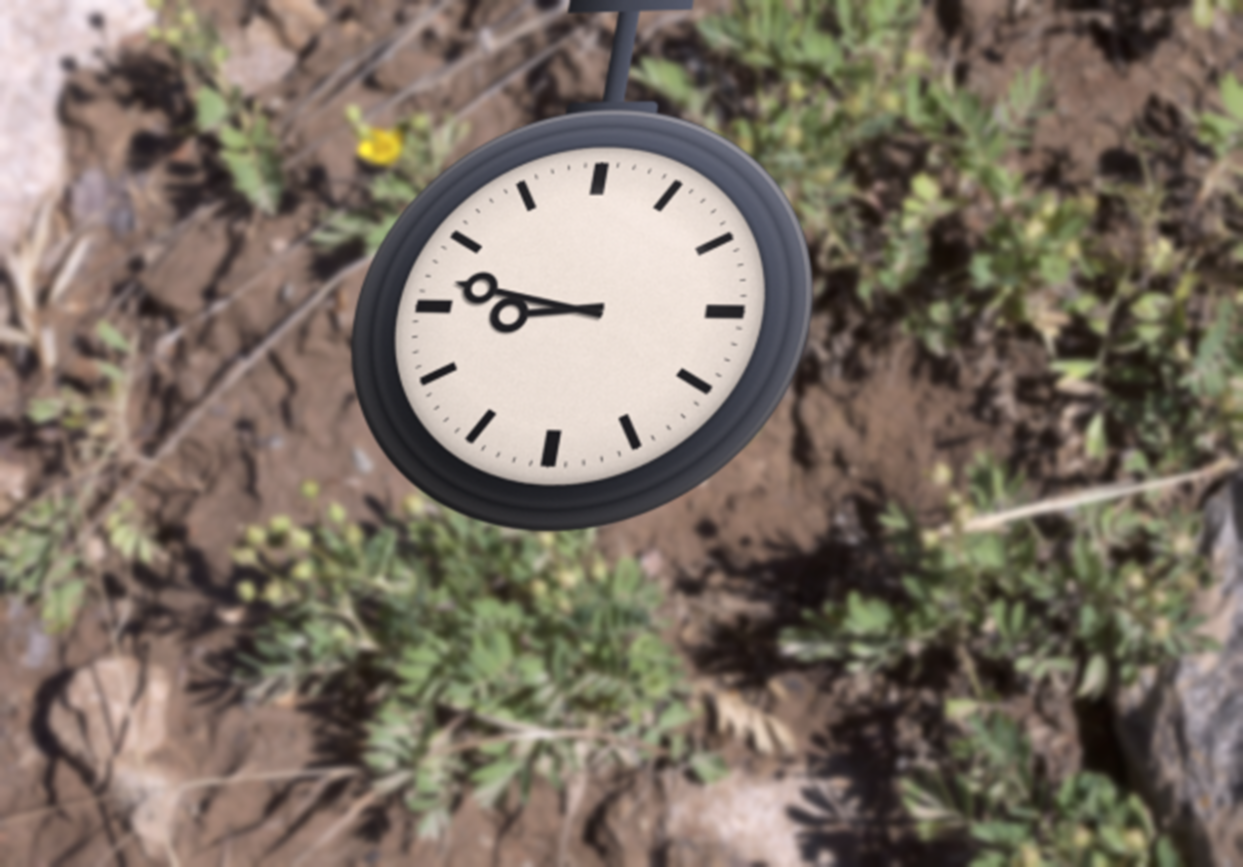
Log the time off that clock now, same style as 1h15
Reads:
8h47
